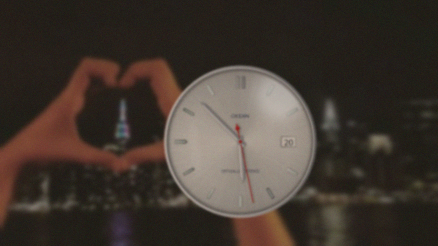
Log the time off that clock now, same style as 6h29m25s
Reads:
5h52m28s
